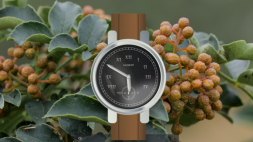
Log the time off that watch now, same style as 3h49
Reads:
5h50
